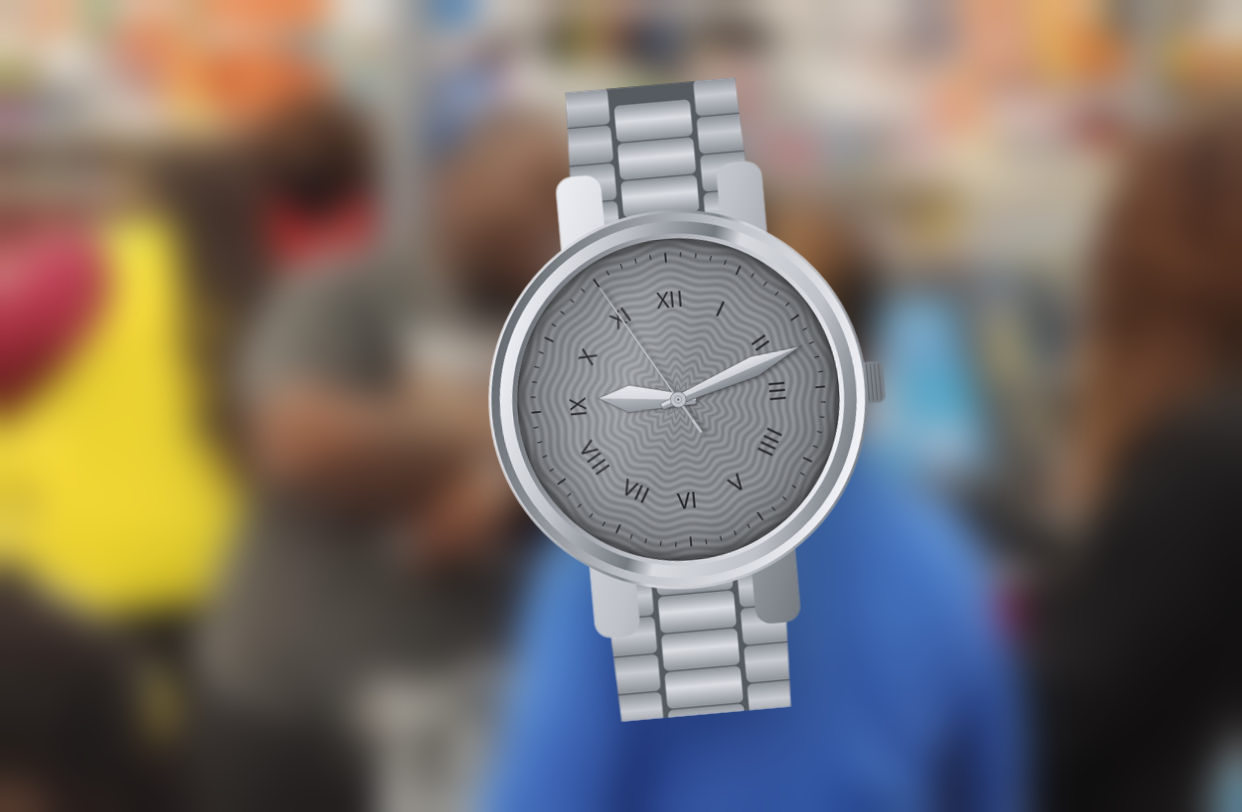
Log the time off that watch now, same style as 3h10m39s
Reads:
9h11m55s
